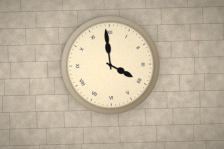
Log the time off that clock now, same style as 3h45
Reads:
3h59
